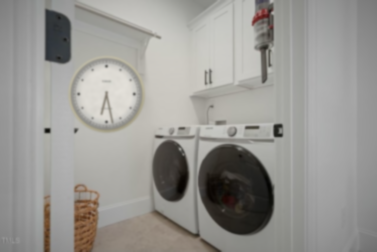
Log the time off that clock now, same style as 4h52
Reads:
6h28
